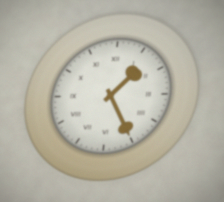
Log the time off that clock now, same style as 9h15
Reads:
1h25
